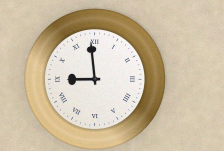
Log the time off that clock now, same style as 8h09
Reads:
8h59
